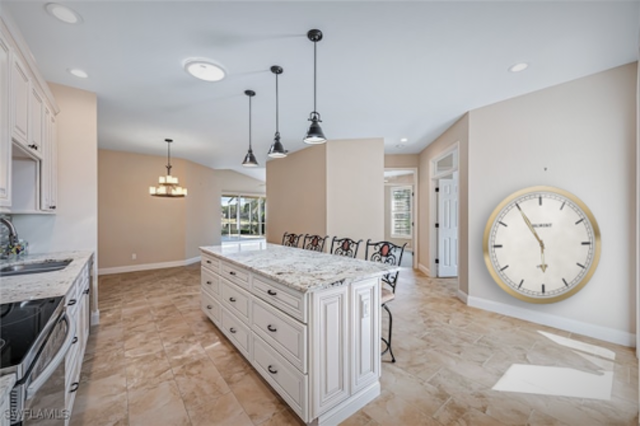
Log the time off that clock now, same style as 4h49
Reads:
5h55
